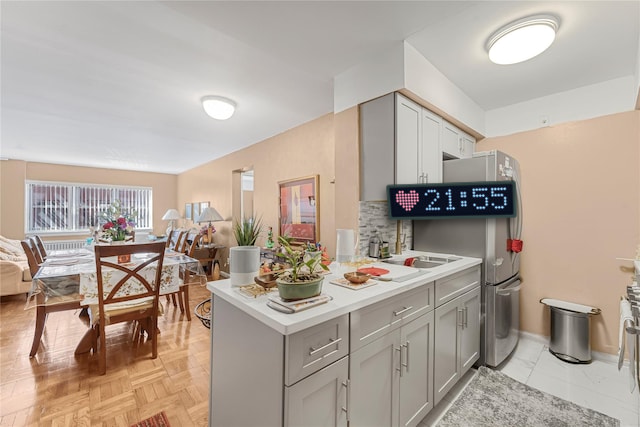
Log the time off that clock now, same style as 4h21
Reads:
21h55
